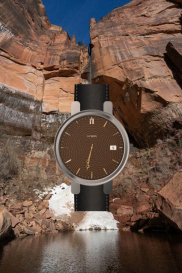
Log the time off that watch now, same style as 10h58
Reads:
6h32
